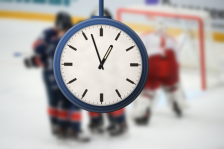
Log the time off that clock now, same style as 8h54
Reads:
12h57
